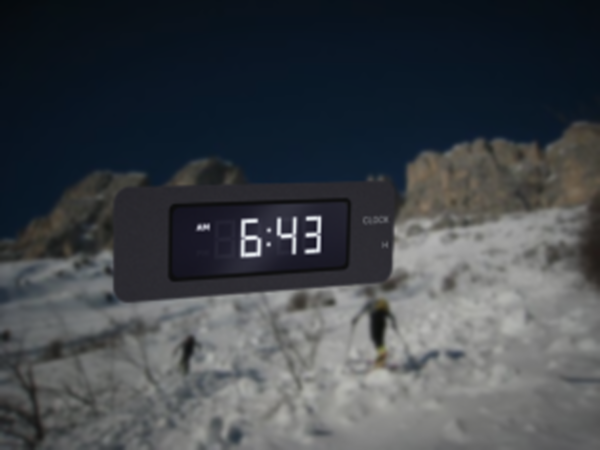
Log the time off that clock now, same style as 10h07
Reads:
6h43
